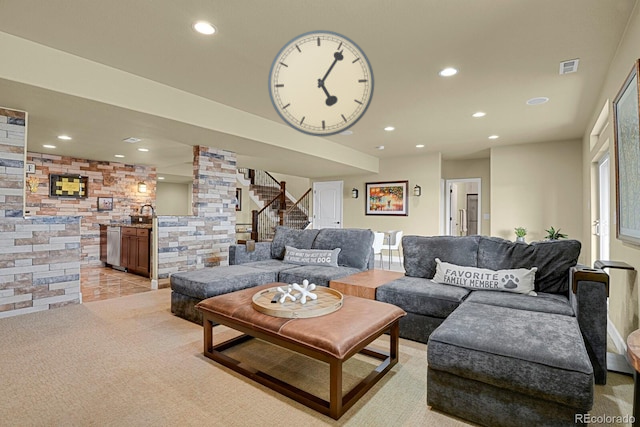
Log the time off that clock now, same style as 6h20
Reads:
5h06
